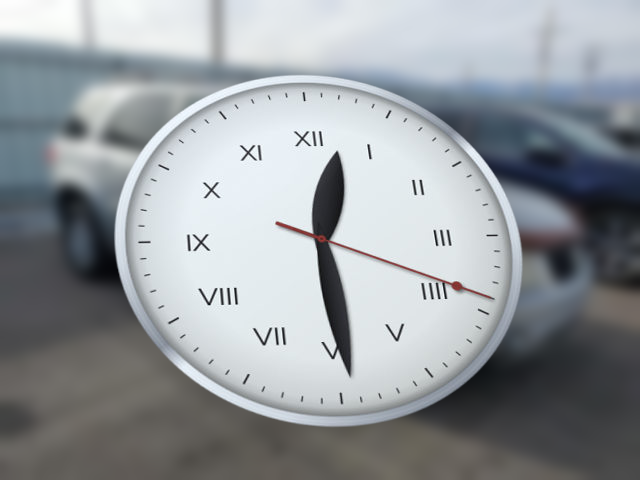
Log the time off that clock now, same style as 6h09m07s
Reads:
12h29m19s
